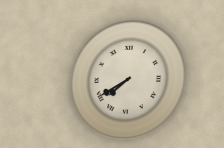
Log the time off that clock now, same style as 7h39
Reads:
7h40
